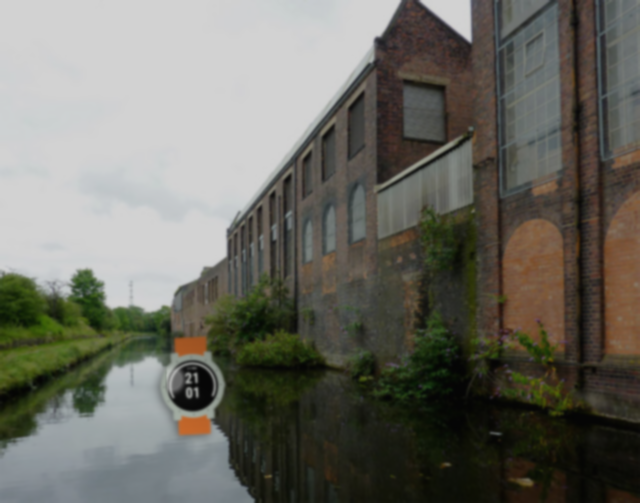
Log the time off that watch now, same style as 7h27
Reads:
21h01
